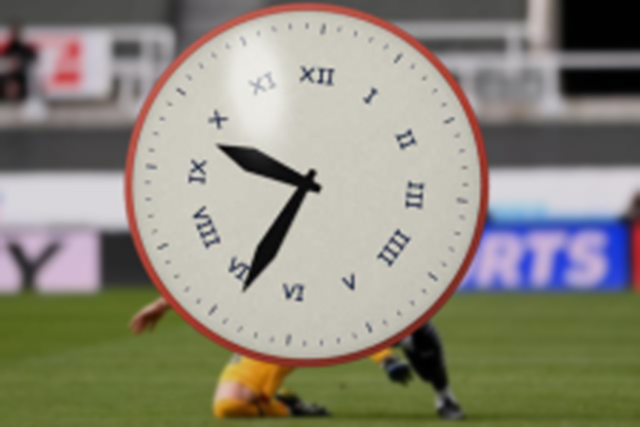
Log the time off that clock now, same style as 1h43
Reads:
9h34
